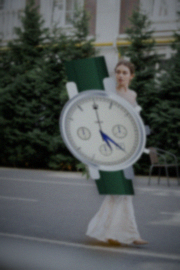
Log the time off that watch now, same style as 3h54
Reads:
5h23
